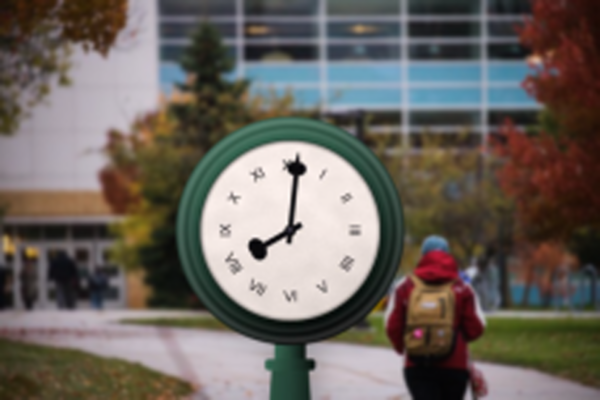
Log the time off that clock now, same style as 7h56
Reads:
8h01
